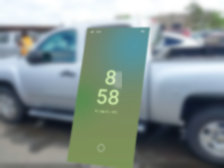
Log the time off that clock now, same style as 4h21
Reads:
8h58
